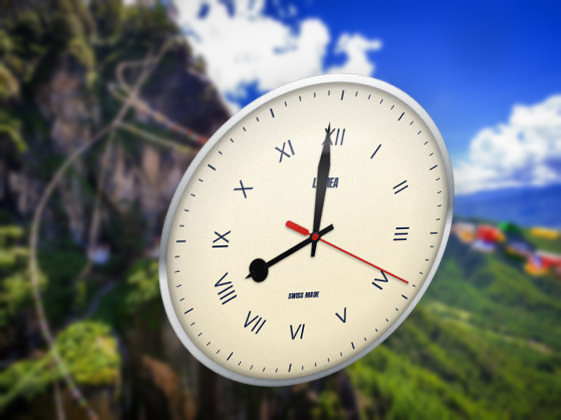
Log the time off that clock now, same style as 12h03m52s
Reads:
7h59m19s
